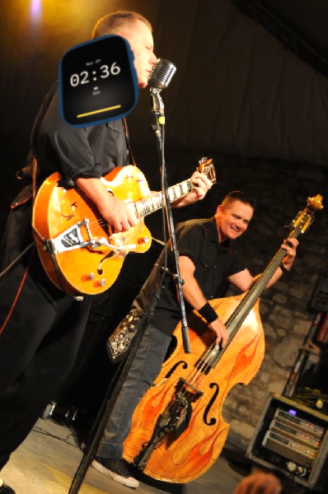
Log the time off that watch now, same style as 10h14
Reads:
2h36
